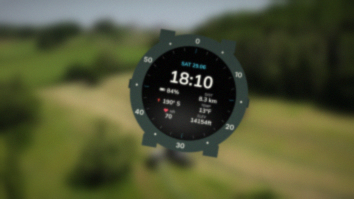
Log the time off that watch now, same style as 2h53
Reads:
18h10
